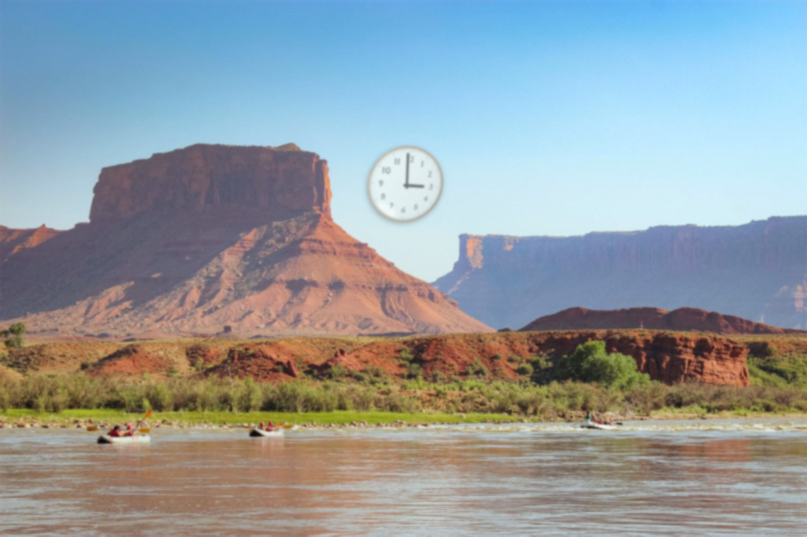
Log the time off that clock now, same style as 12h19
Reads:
2h59
